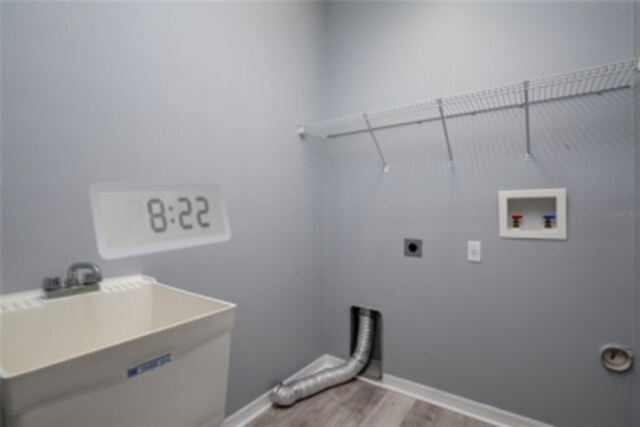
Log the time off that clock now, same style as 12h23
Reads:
8h22
